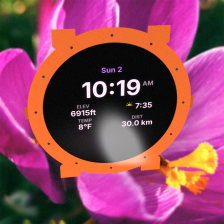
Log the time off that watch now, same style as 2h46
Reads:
10h19
